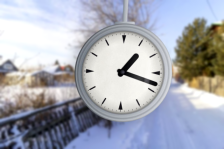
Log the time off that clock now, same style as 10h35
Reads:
1h18
